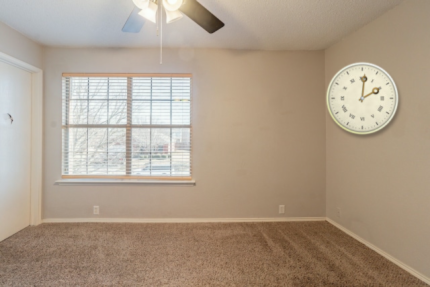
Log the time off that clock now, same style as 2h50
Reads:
2h01
